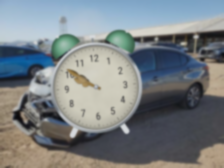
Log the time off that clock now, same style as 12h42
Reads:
9h51
